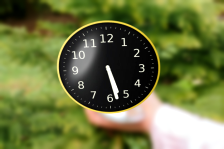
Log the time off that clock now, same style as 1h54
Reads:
5h28
